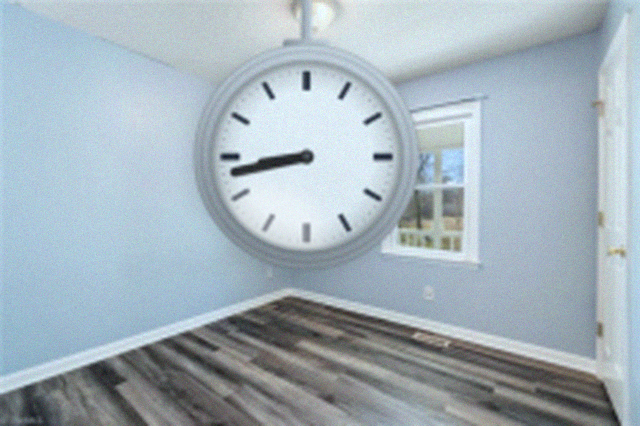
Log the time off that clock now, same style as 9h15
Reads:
8h43
